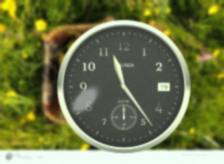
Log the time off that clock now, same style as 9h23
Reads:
11h24
